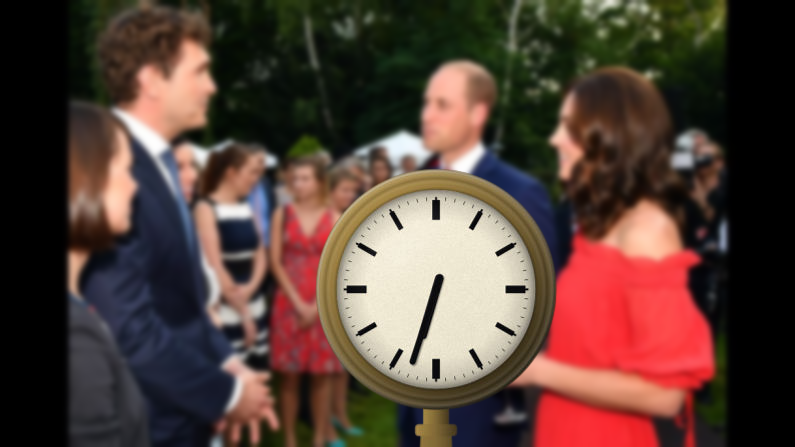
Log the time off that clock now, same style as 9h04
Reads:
6h33
